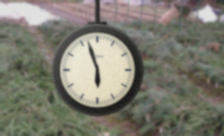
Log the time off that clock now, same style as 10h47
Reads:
5h57
